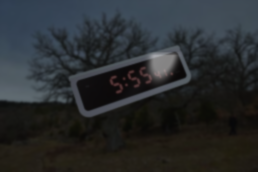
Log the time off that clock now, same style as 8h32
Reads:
5h55
